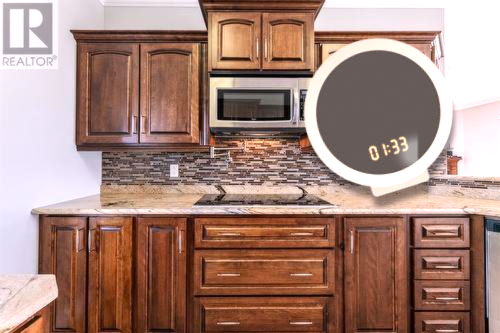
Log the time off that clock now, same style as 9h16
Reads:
1h33
